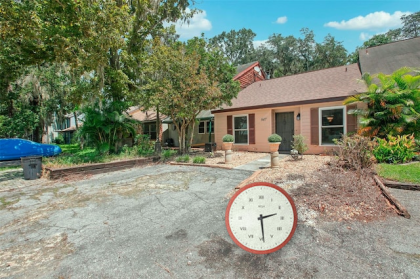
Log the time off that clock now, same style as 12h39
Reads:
2h29
